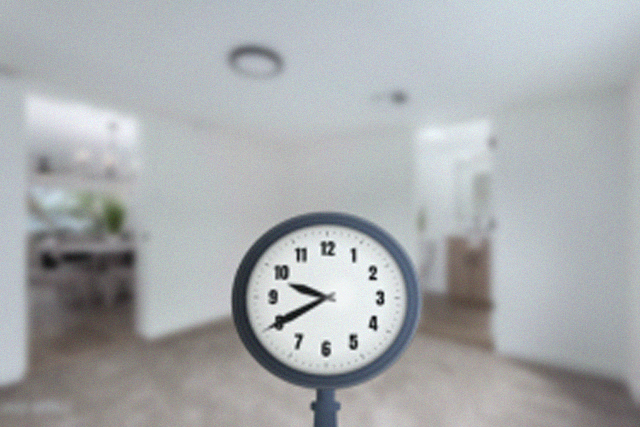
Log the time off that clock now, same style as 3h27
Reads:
9h40
